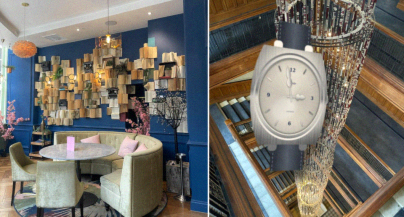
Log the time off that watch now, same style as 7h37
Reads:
2h58
